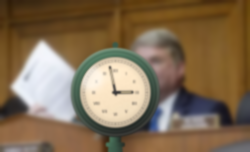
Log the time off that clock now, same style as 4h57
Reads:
2h58
